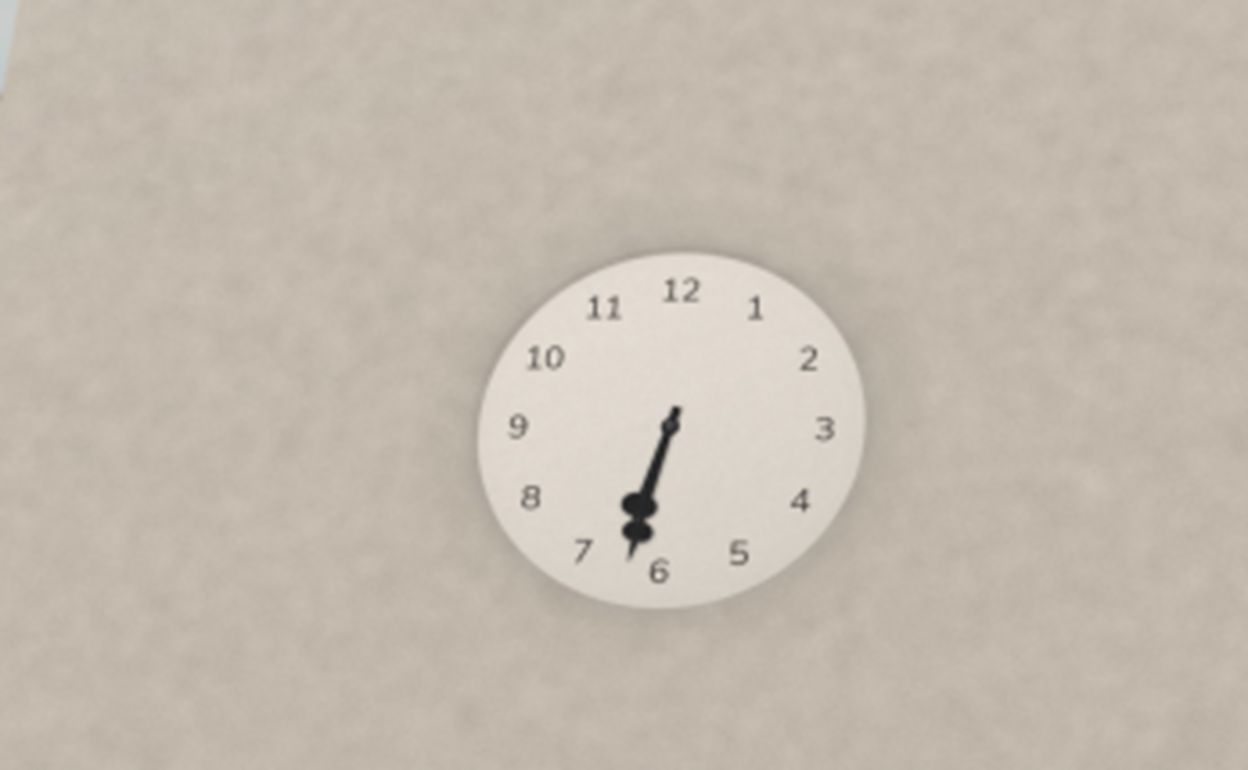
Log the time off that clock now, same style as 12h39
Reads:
6h32
